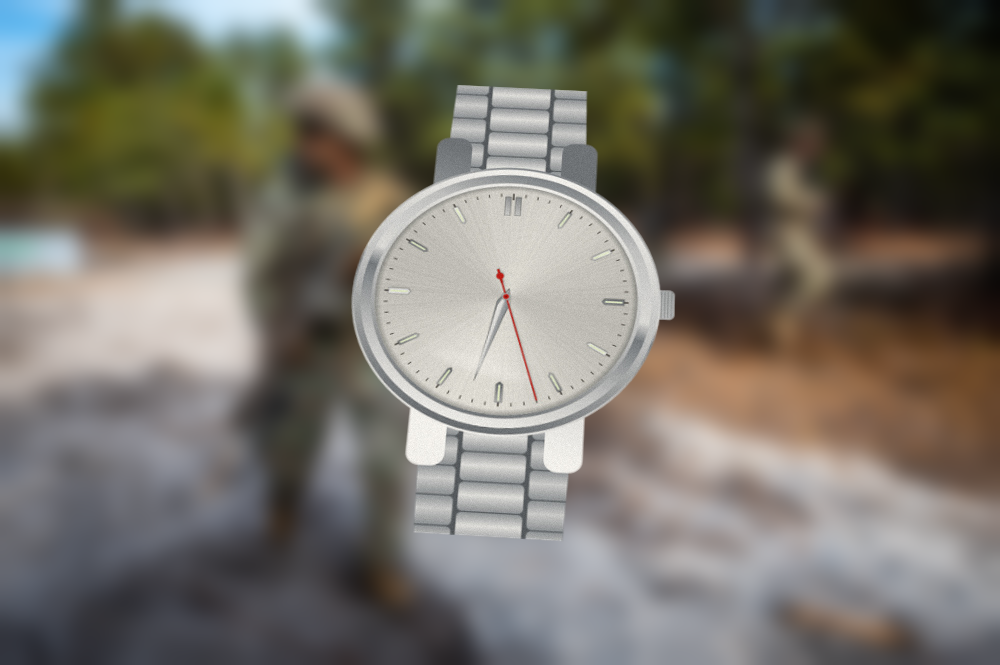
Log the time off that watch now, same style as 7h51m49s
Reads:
6h32m27s
